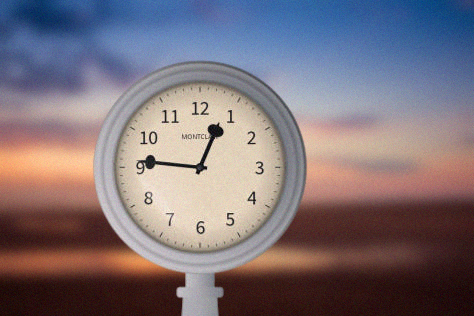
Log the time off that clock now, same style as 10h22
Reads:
12h46
